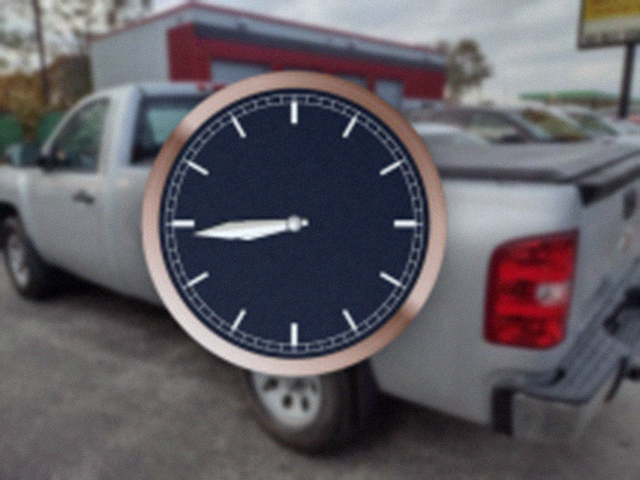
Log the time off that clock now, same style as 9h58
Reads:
8h44
